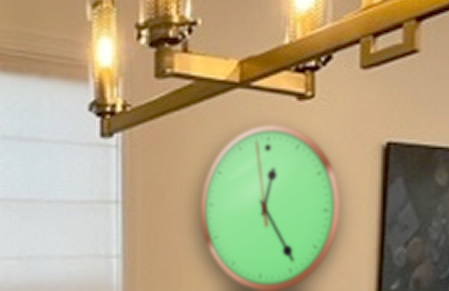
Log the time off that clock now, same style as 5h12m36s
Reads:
12h23m58s
